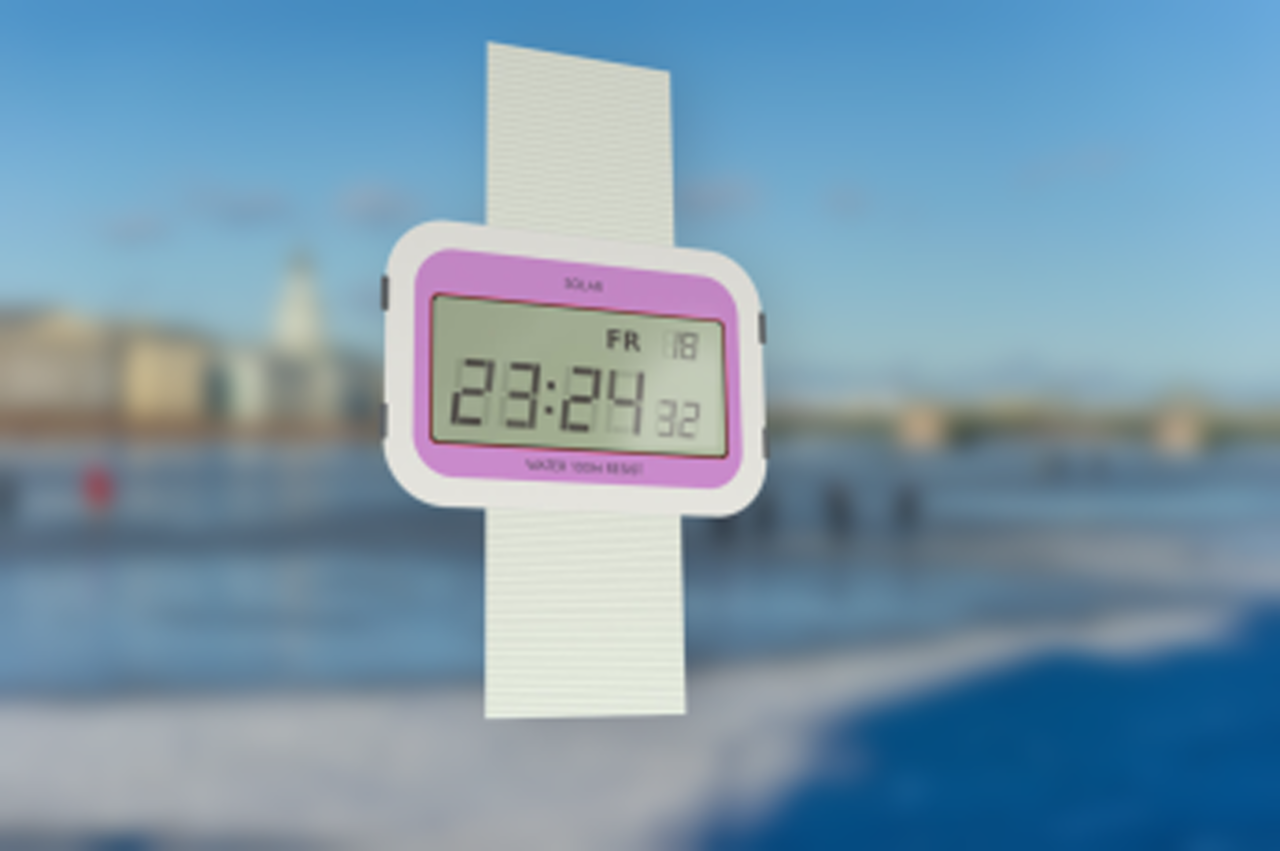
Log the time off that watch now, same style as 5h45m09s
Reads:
23h24m32s
